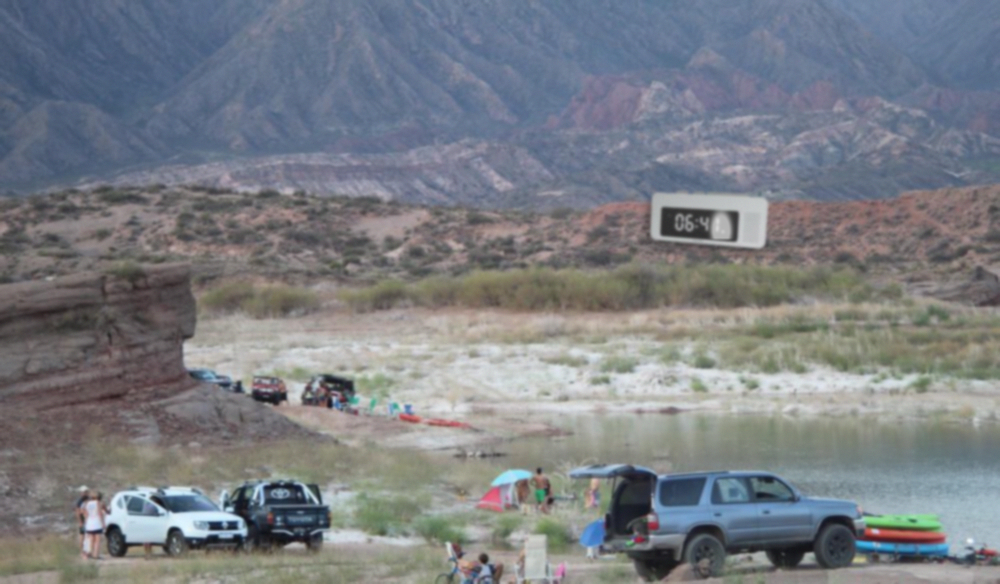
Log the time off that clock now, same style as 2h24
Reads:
6h41
